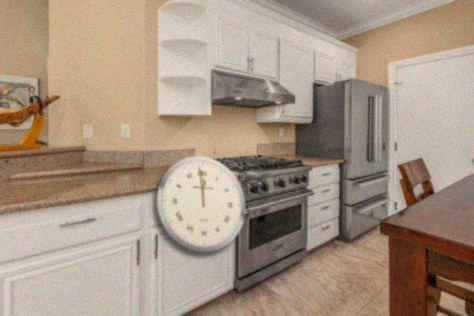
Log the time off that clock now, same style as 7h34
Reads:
11h59
